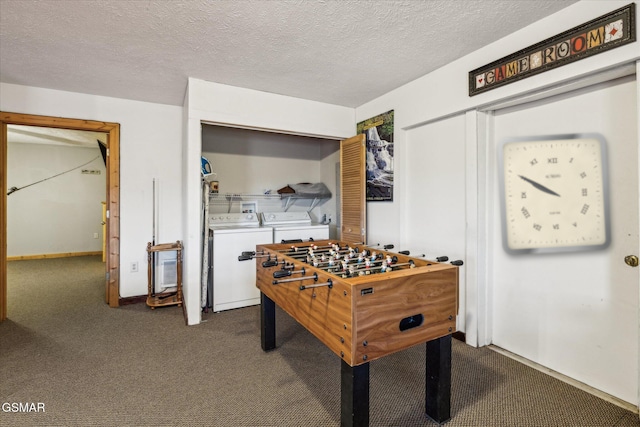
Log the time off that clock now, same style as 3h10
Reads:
9h50
